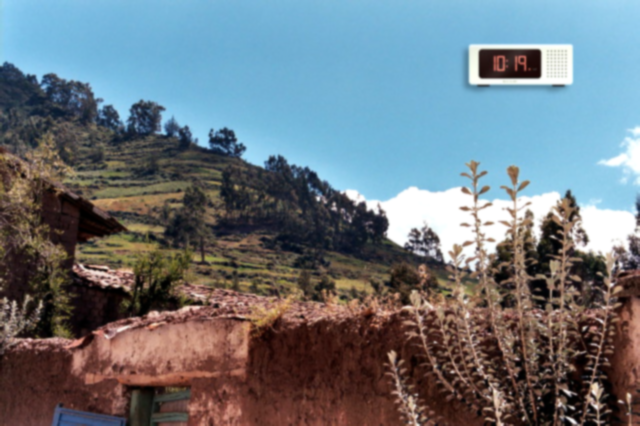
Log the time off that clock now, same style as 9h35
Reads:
10h19
